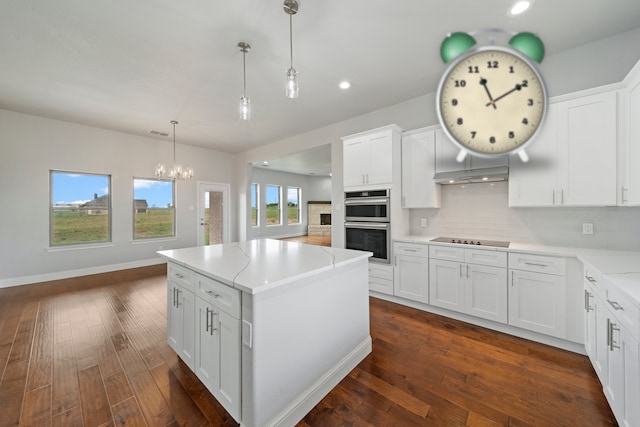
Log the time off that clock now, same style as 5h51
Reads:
11h10
